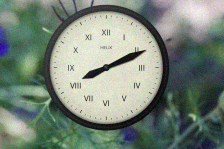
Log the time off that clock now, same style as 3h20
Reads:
8h11
